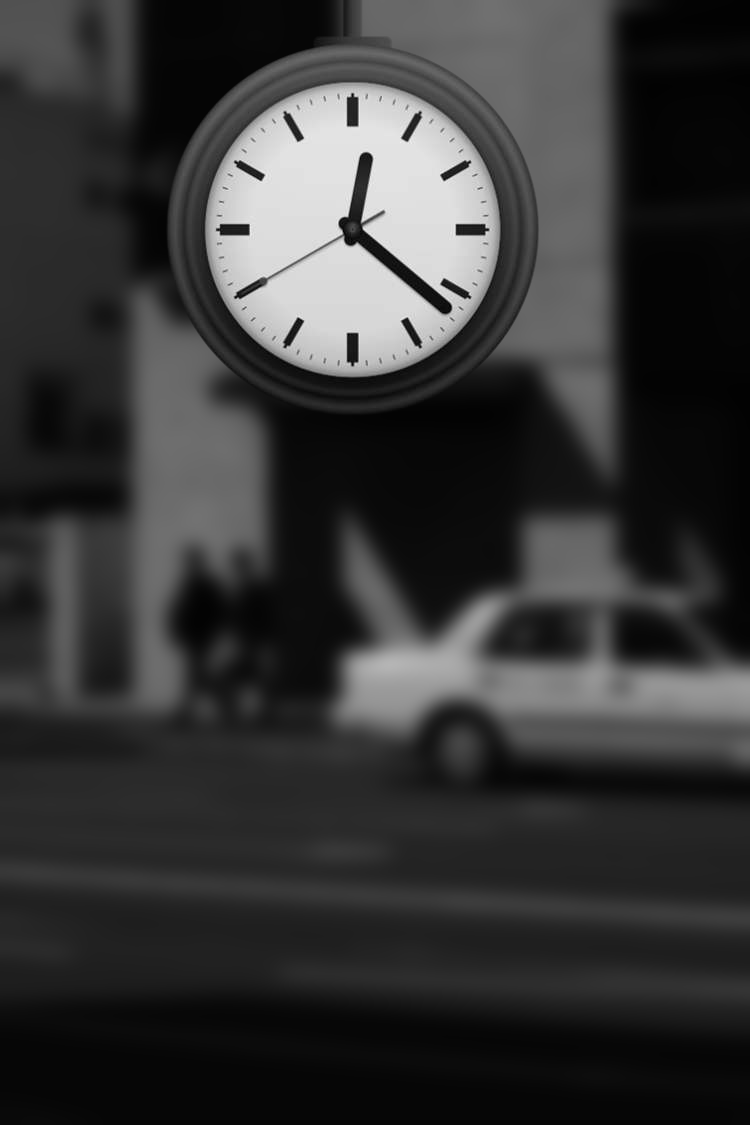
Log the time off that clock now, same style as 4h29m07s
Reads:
12h21m40s
